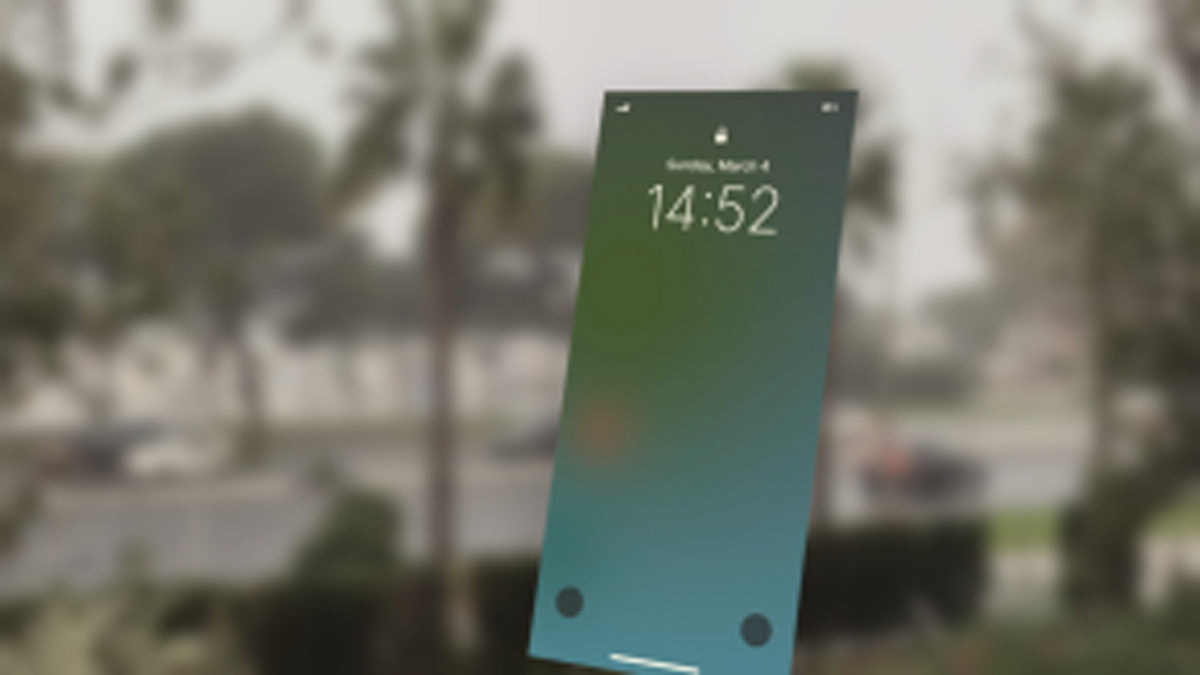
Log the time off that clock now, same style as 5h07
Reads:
14h52
